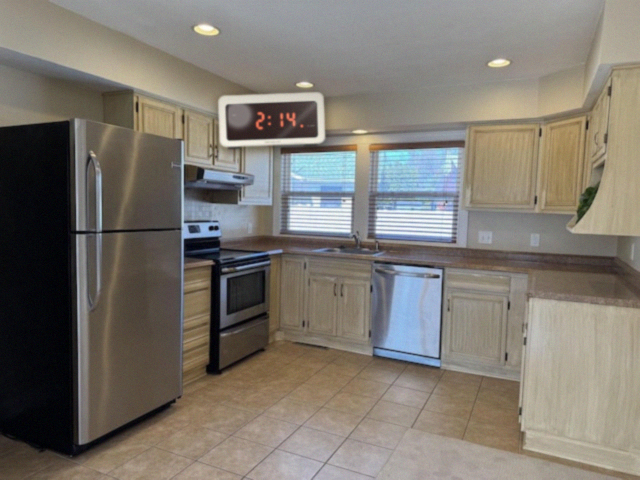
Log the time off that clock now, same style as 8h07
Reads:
2h14
